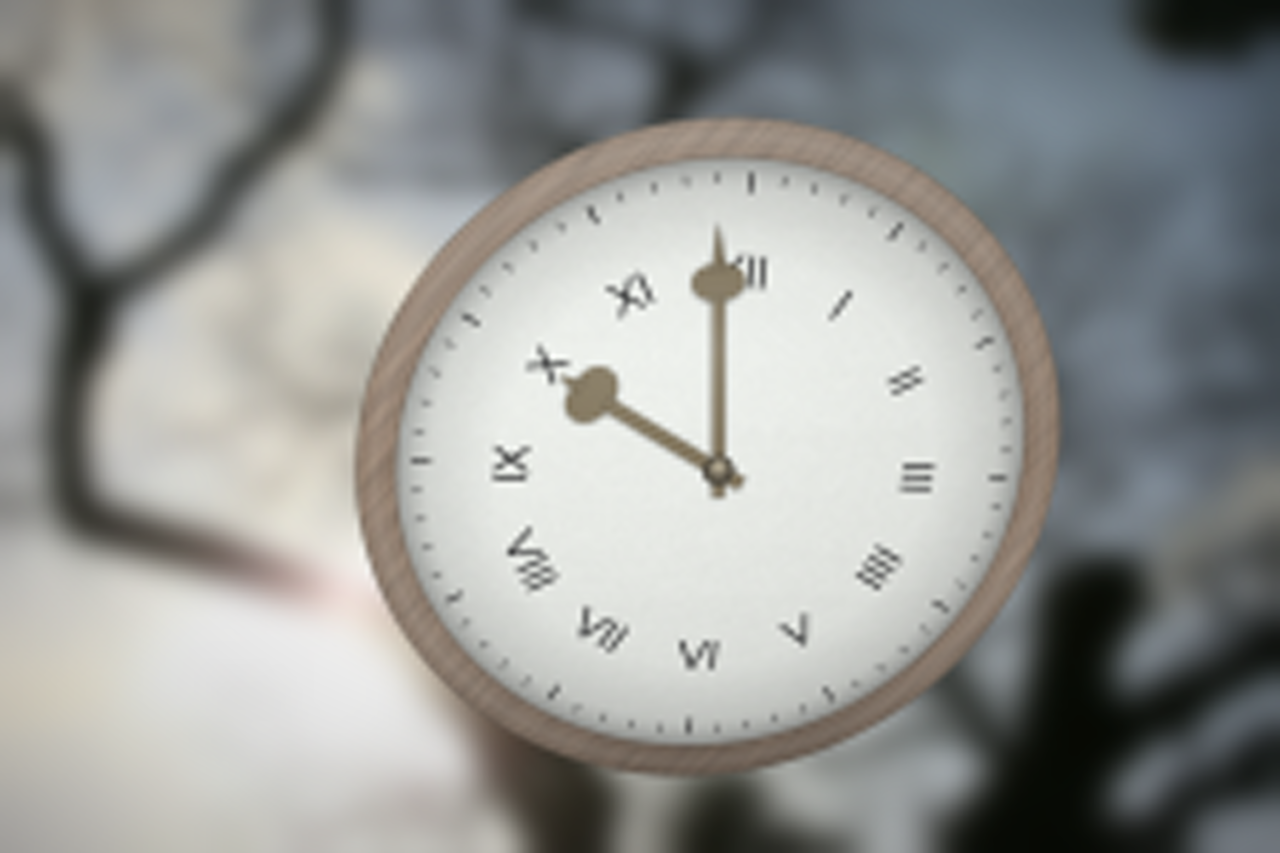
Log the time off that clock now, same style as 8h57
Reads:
9h59
